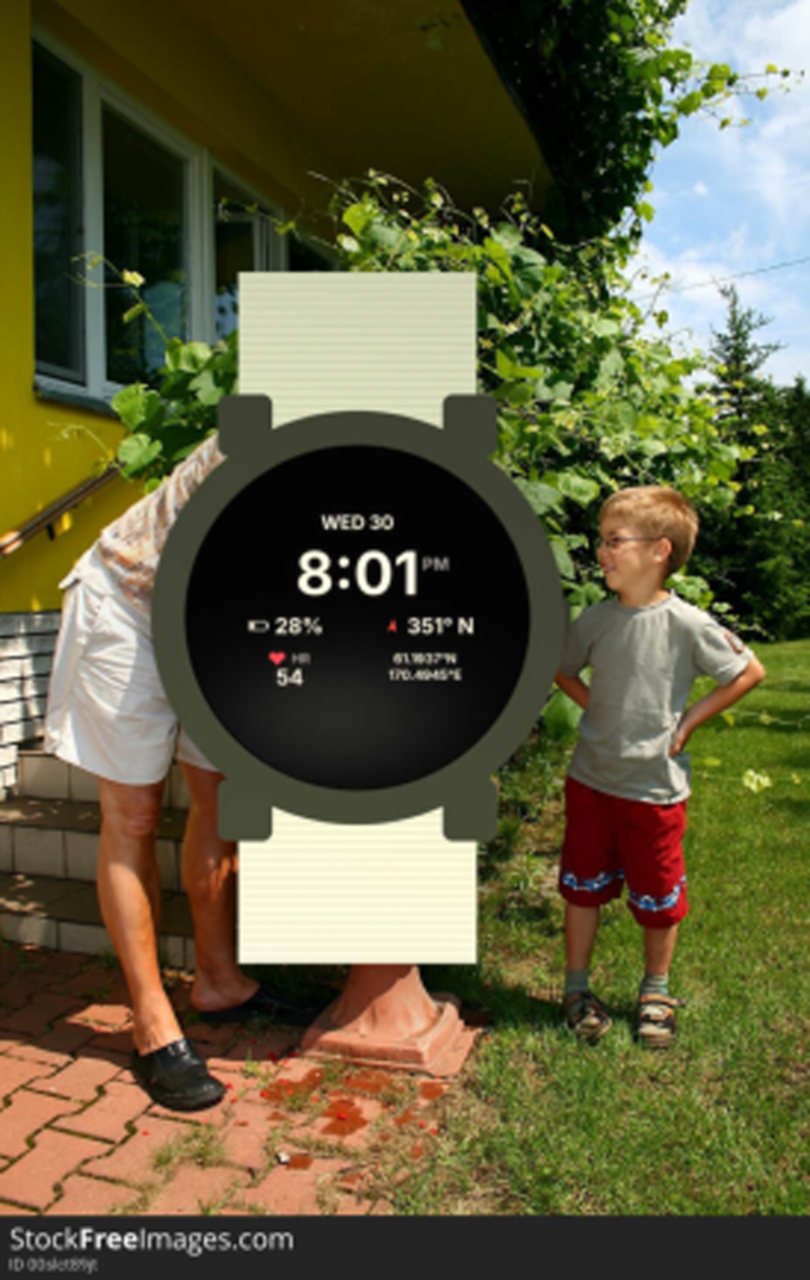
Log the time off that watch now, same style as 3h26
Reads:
8h01
